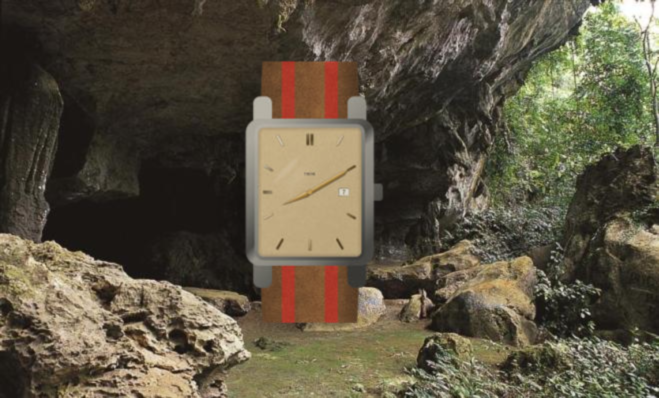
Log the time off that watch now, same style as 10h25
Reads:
8h10
